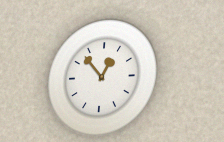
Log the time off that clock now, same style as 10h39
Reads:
12h53
